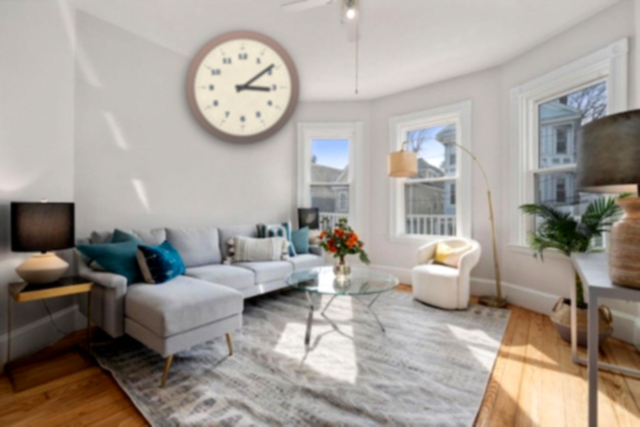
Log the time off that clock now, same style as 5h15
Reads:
3h09
